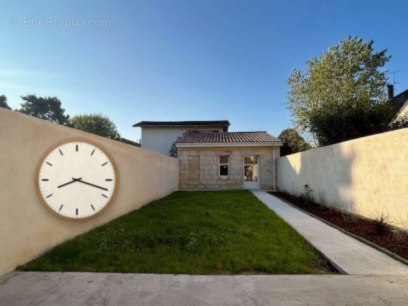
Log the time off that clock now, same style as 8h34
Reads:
8h18
